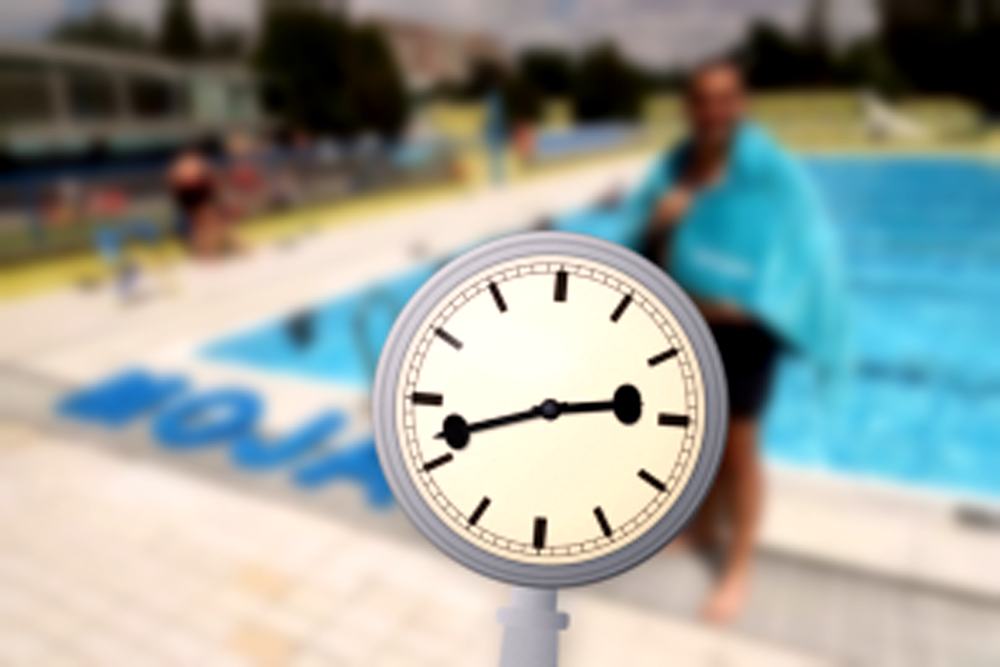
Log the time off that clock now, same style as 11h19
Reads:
2h42
